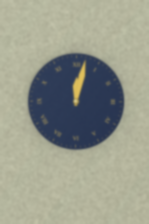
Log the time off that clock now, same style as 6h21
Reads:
12h02
